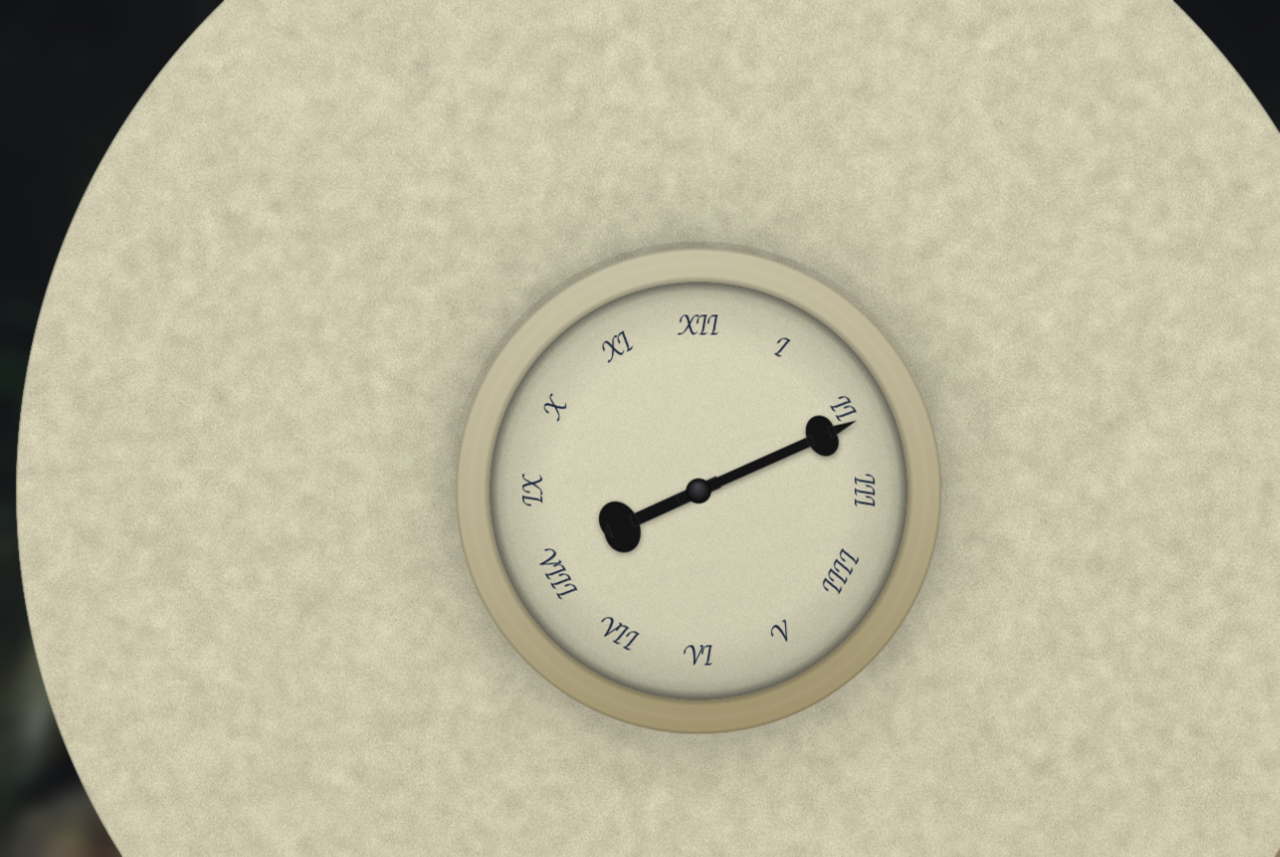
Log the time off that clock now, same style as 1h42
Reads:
8h11
